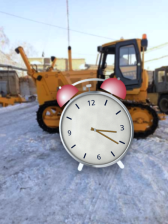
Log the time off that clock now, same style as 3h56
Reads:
3h21
